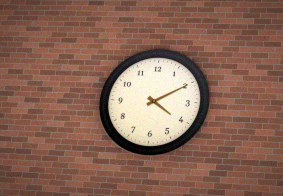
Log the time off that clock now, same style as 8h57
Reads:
4h10
